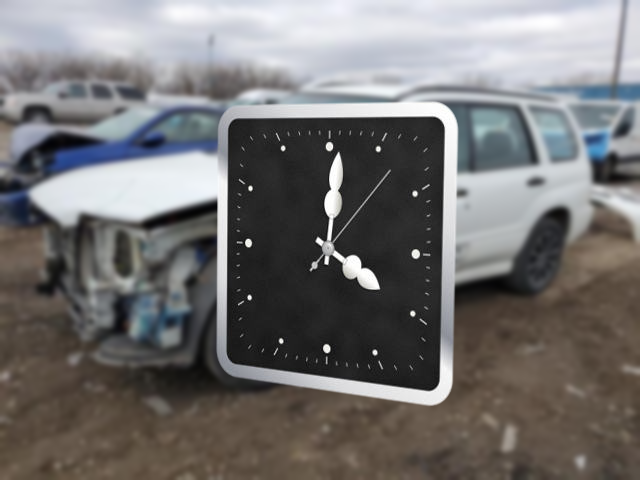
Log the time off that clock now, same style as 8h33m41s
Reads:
4h01m07s
